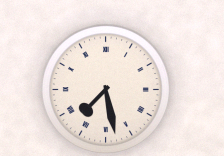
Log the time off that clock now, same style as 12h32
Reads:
7h28
